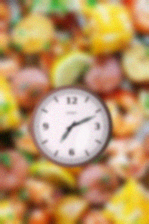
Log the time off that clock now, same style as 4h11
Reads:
7h11
